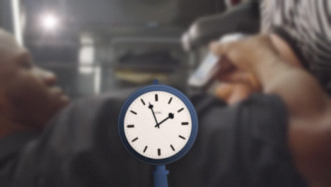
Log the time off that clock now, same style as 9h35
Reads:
1h57
